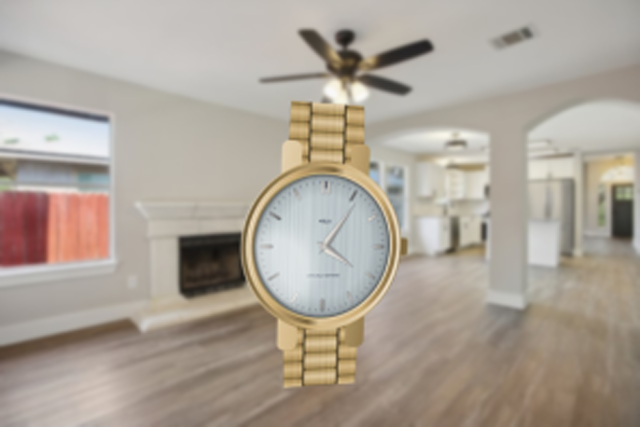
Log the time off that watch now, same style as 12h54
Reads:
4h06
